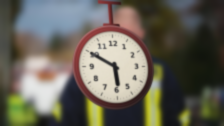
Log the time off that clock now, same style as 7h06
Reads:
5h50
